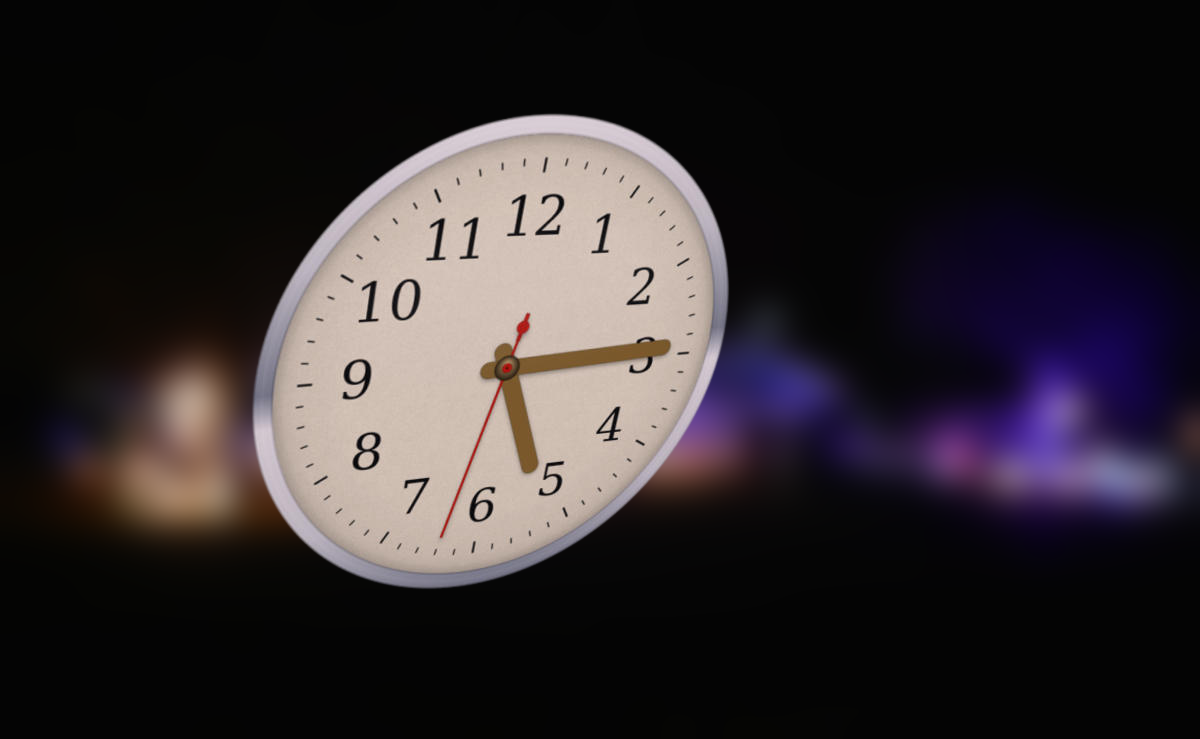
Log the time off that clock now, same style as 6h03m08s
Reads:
5h14m32s
